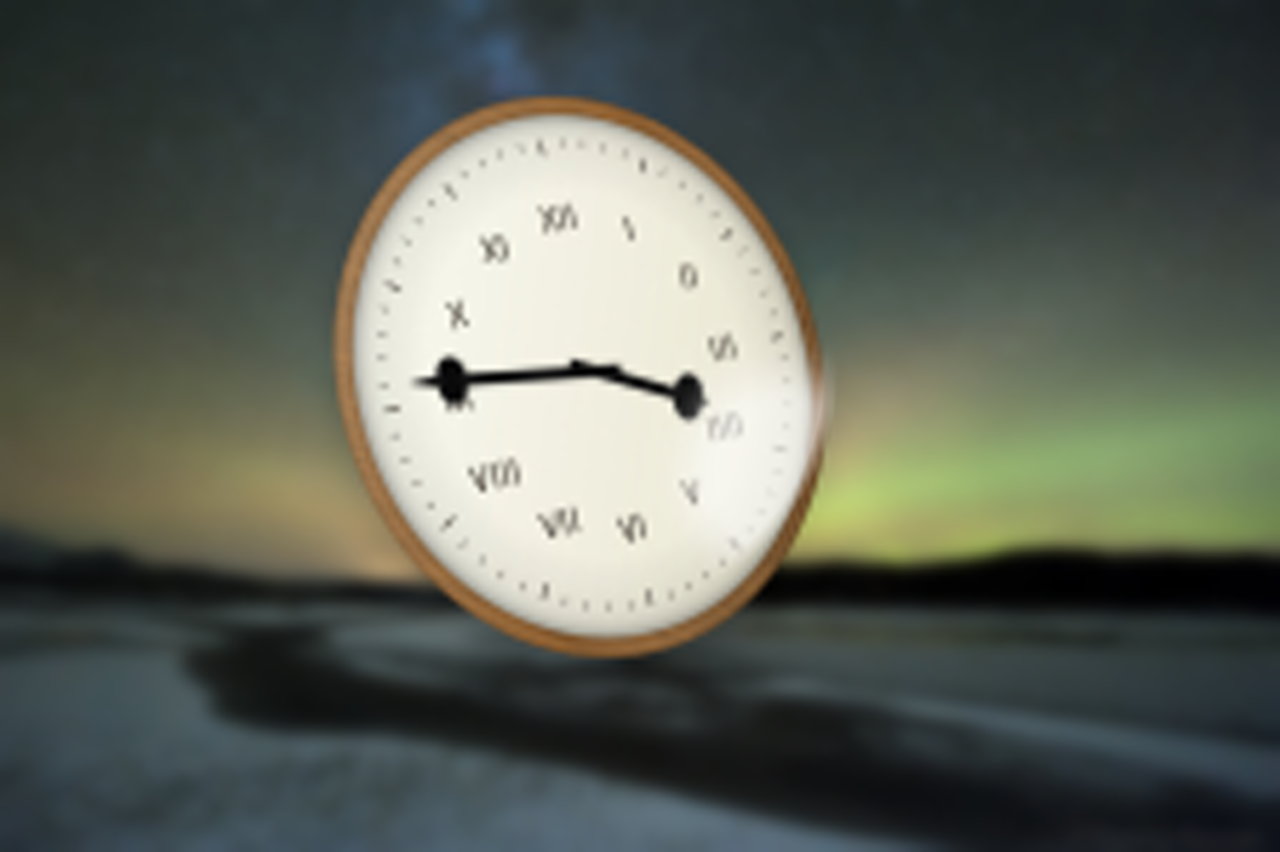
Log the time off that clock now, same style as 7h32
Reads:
3h46
